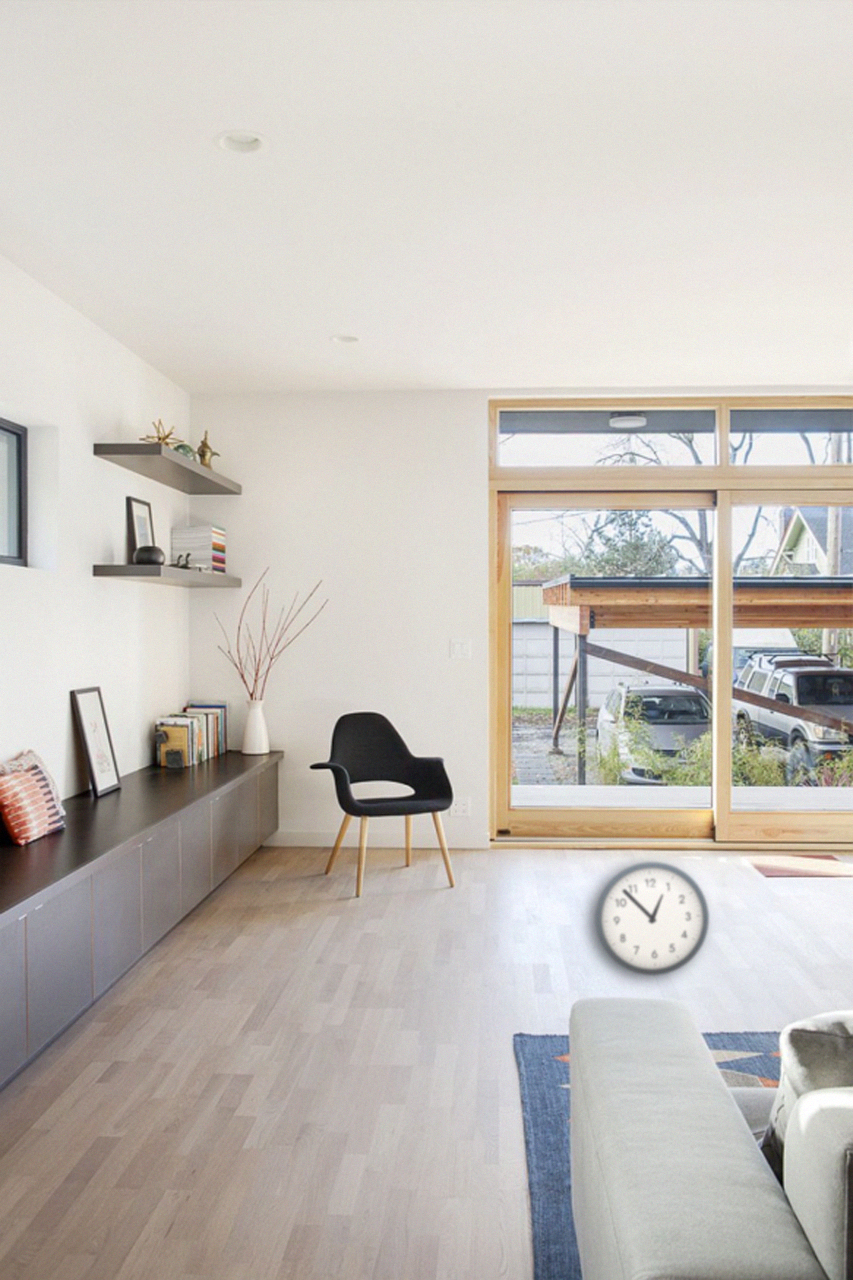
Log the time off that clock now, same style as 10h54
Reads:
12h53
